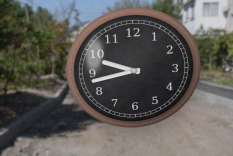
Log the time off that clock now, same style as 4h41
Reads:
9h43
